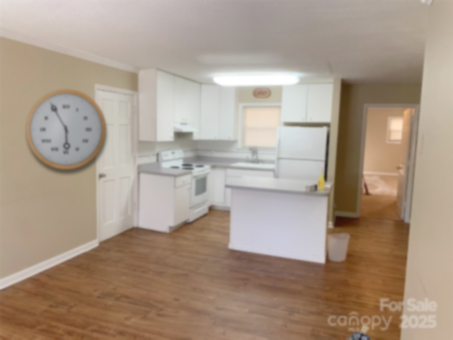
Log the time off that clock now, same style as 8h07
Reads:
5h55
